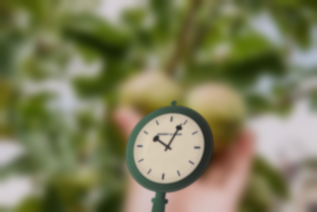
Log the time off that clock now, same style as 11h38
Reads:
10h04
